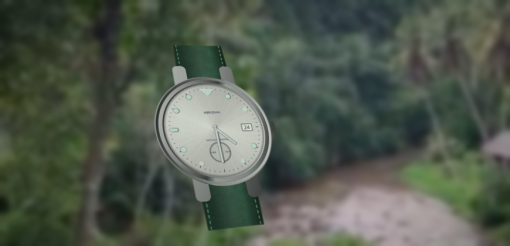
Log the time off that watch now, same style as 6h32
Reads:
4h30
